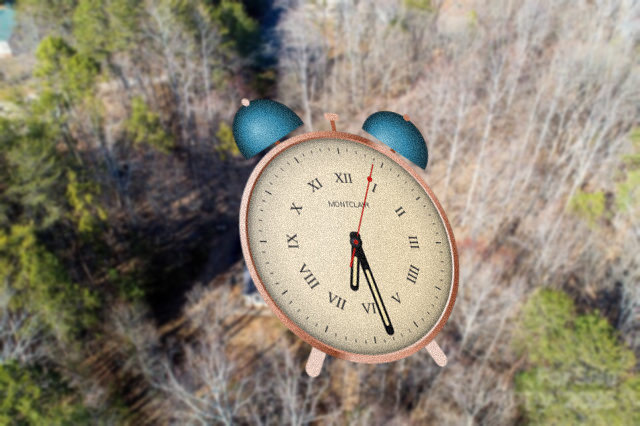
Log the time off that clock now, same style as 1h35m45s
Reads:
6h28m04s
